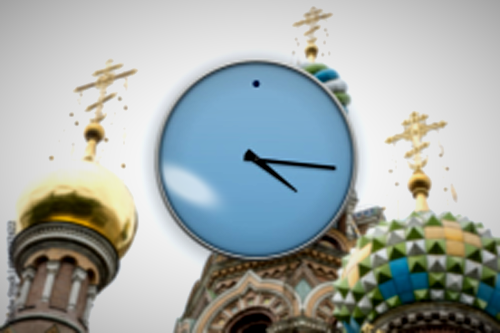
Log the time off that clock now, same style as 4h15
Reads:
4h16
